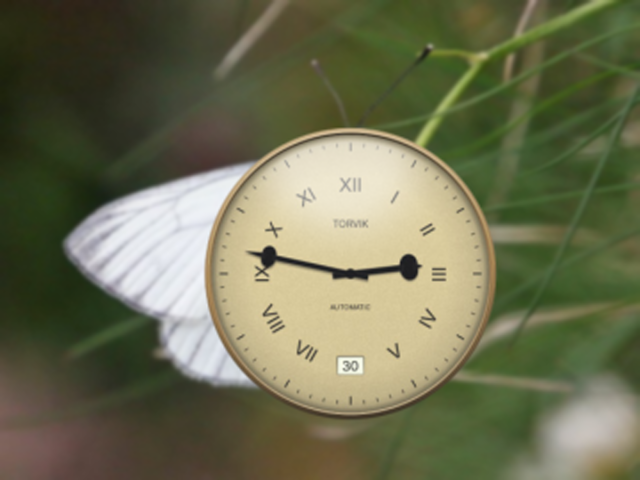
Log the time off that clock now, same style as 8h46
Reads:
2h47
